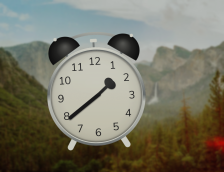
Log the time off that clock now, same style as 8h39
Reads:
1h39
